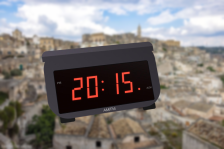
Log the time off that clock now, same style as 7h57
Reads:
20h15
